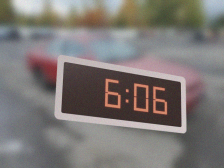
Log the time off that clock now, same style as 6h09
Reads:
6h06
